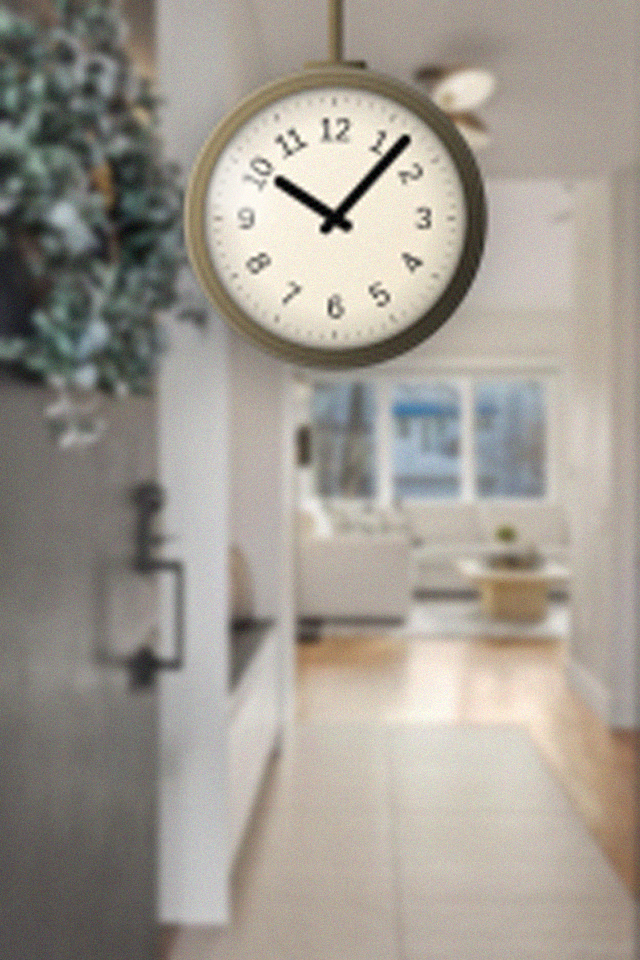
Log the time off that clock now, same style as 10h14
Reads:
10h07
